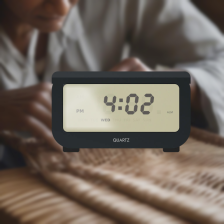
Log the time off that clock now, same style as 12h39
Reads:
4h02
